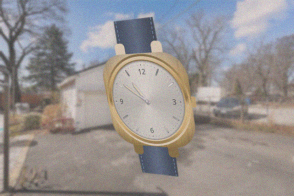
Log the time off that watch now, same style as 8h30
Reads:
10h51
